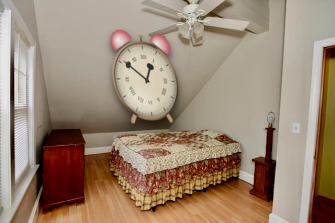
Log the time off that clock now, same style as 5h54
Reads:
12h51
